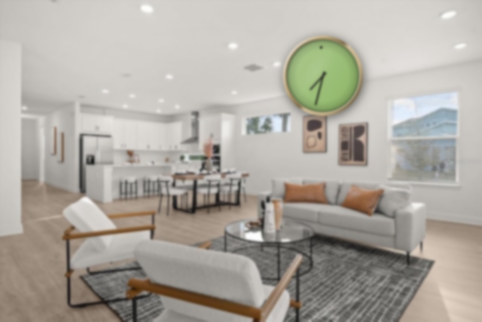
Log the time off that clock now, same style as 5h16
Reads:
7h33
